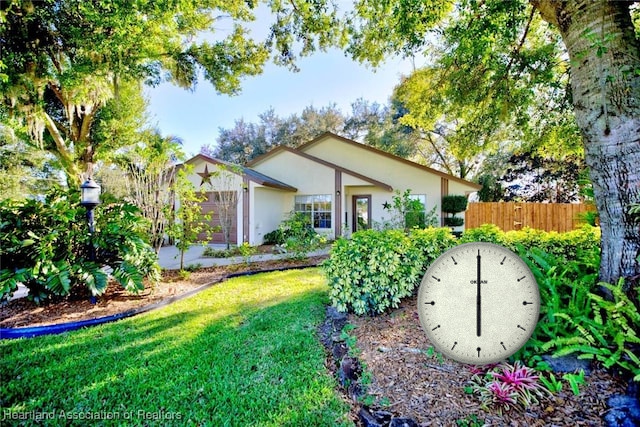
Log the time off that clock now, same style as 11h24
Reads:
6h00
